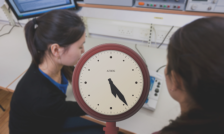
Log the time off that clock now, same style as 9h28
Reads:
5h24
